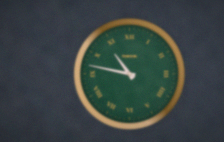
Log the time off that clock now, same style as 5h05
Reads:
10h47
